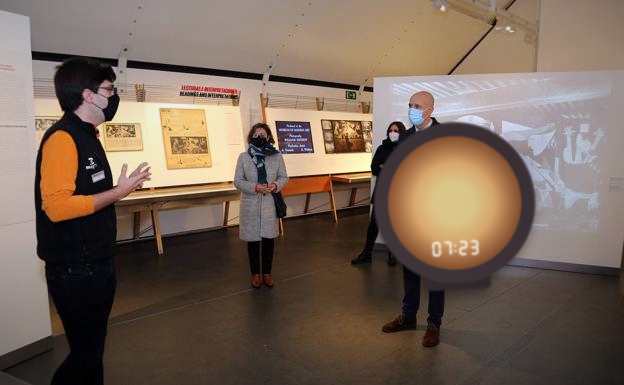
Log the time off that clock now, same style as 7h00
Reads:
7h23
